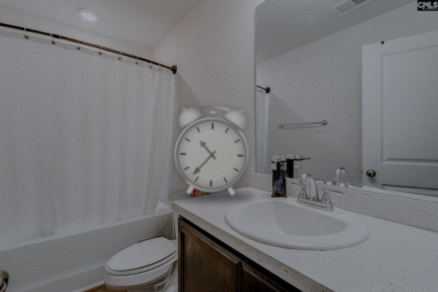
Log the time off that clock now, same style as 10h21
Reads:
10h37
